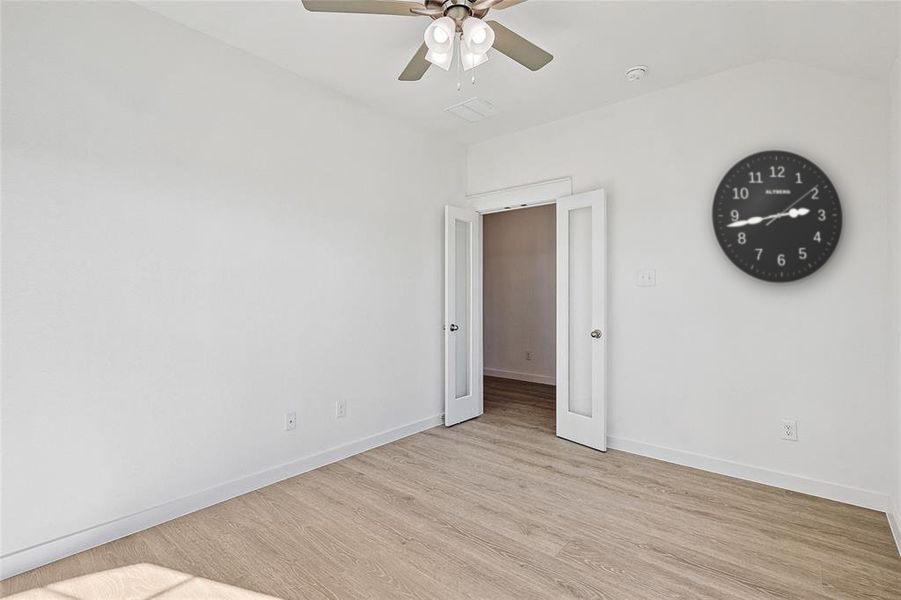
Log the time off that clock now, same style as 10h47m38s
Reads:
2h43m09s
